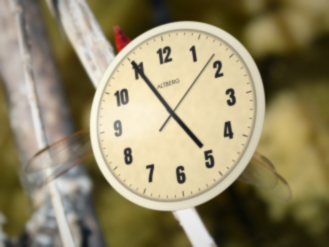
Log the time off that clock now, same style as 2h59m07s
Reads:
4h55m08s
